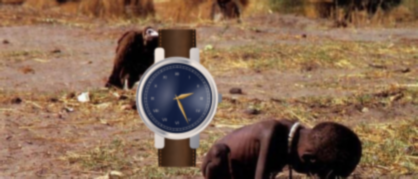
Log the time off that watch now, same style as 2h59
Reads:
2h26
